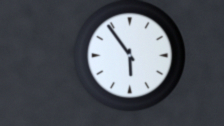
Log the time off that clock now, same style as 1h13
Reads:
5h54
